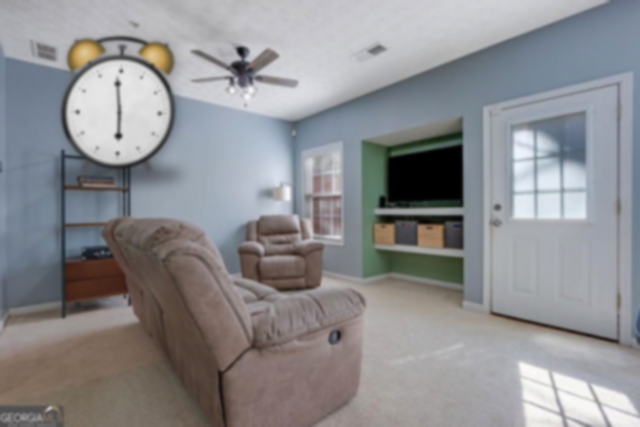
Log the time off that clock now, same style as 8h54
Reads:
5h59
